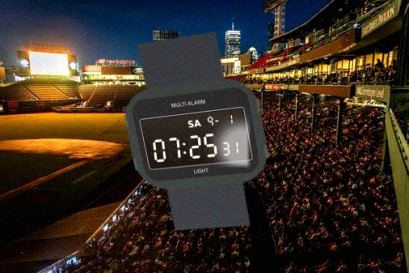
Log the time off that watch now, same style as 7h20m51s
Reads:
7h25m31s
